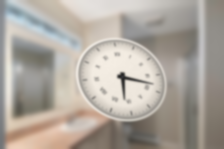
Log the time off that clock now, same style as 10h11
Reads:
6h18
